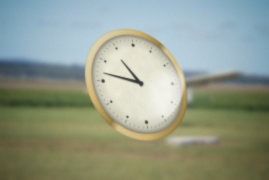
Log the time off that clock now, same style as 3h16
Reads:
10h47
